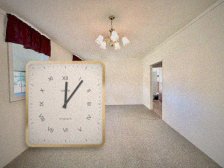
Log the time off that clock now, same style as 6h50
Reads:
12h06
